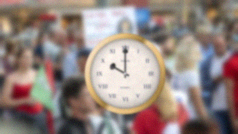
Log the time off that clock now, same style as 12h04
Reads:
10h00
